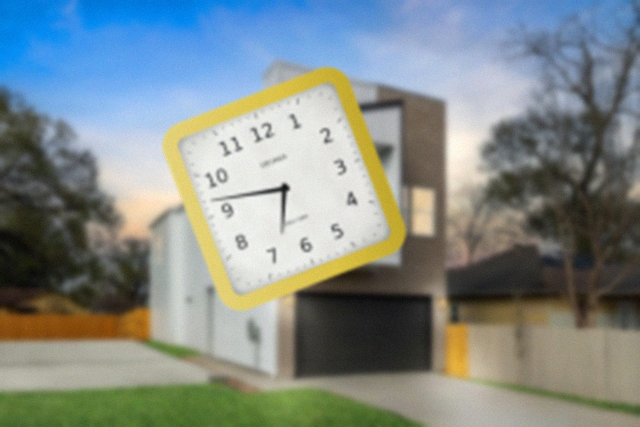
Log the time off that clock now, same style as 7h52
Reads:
6h47
